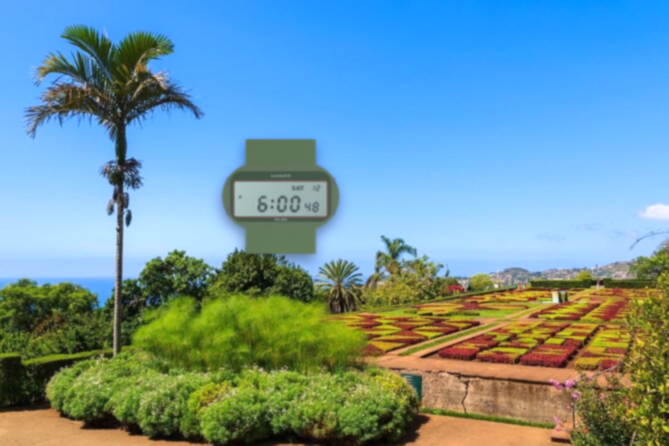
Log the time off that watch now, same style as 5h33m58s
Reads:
6h00m48s
